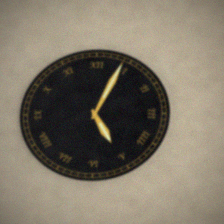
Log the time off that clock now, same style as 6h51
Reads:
5h04
